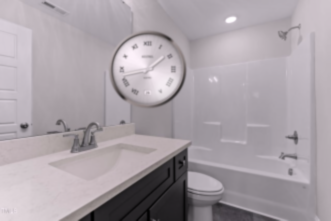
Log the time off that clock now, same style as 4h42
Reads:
1h43
